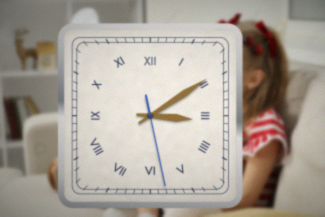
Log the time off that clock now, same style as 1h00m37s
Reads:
3h09m28s
